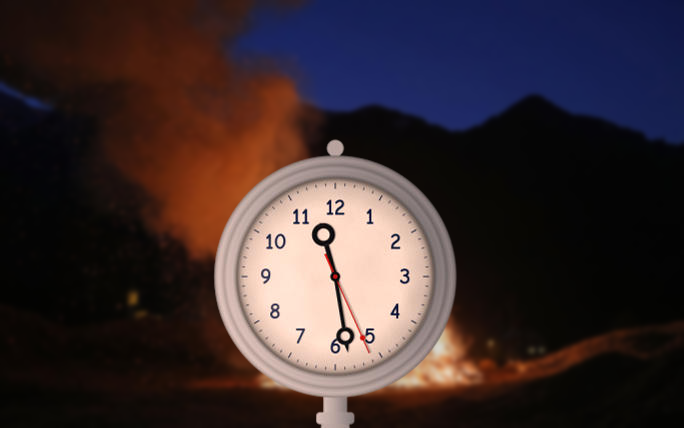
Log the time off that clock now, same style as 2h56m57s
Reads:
11h28m26s
